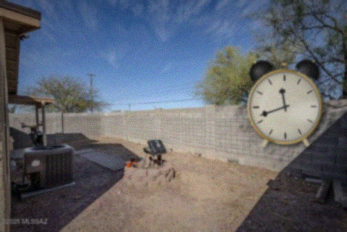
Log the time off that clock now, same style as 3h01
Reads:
11h42
